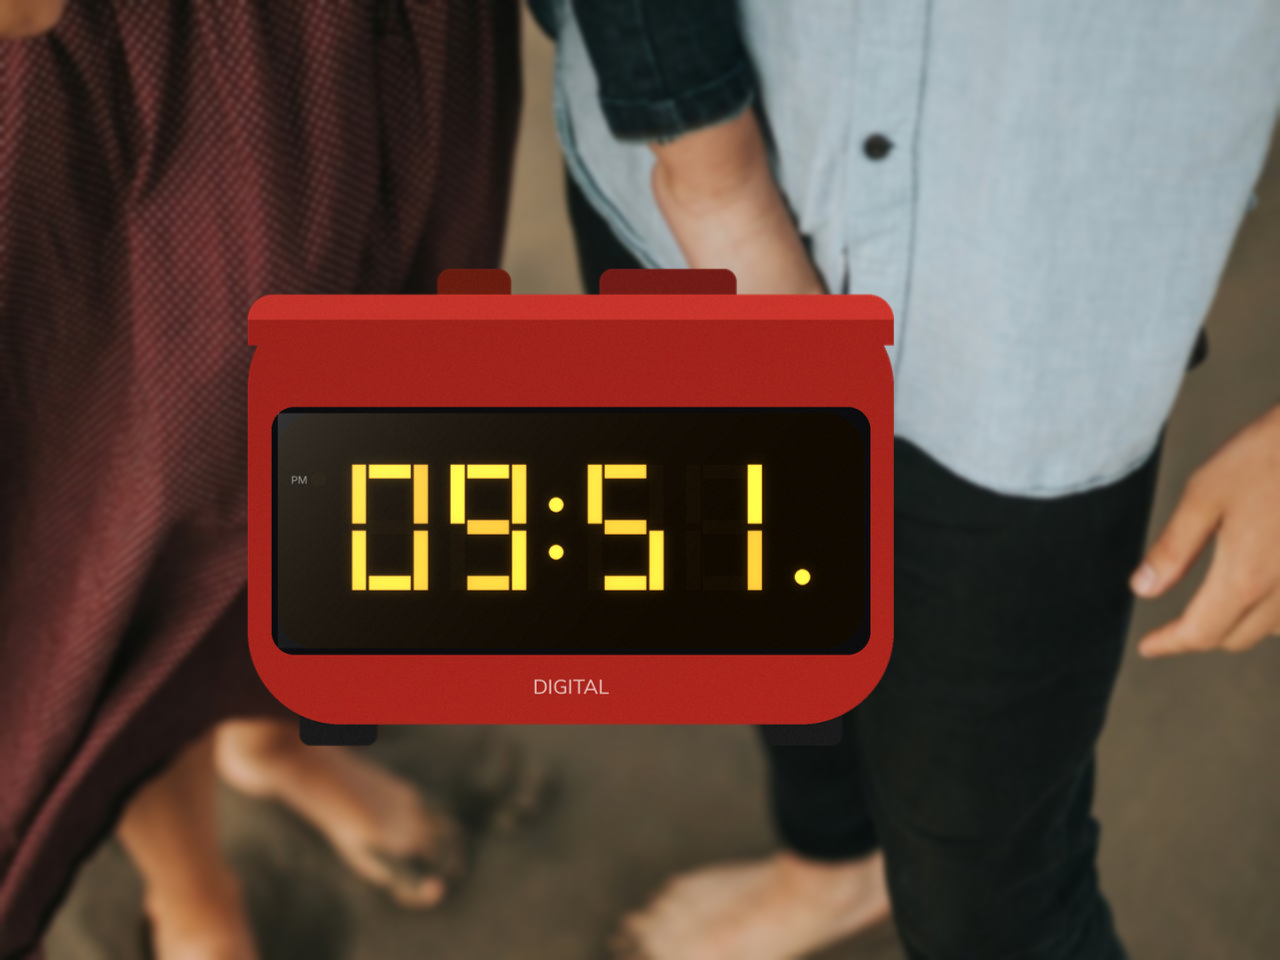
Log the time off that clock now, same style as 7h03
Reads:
9h51
